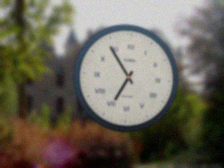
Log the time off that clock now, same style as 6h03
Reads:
6h54
